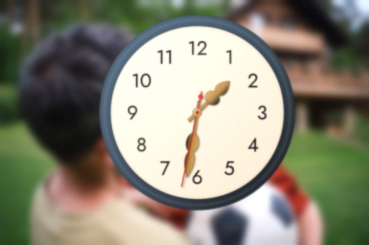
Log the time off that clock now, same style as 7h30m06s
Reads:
1h31m32s
